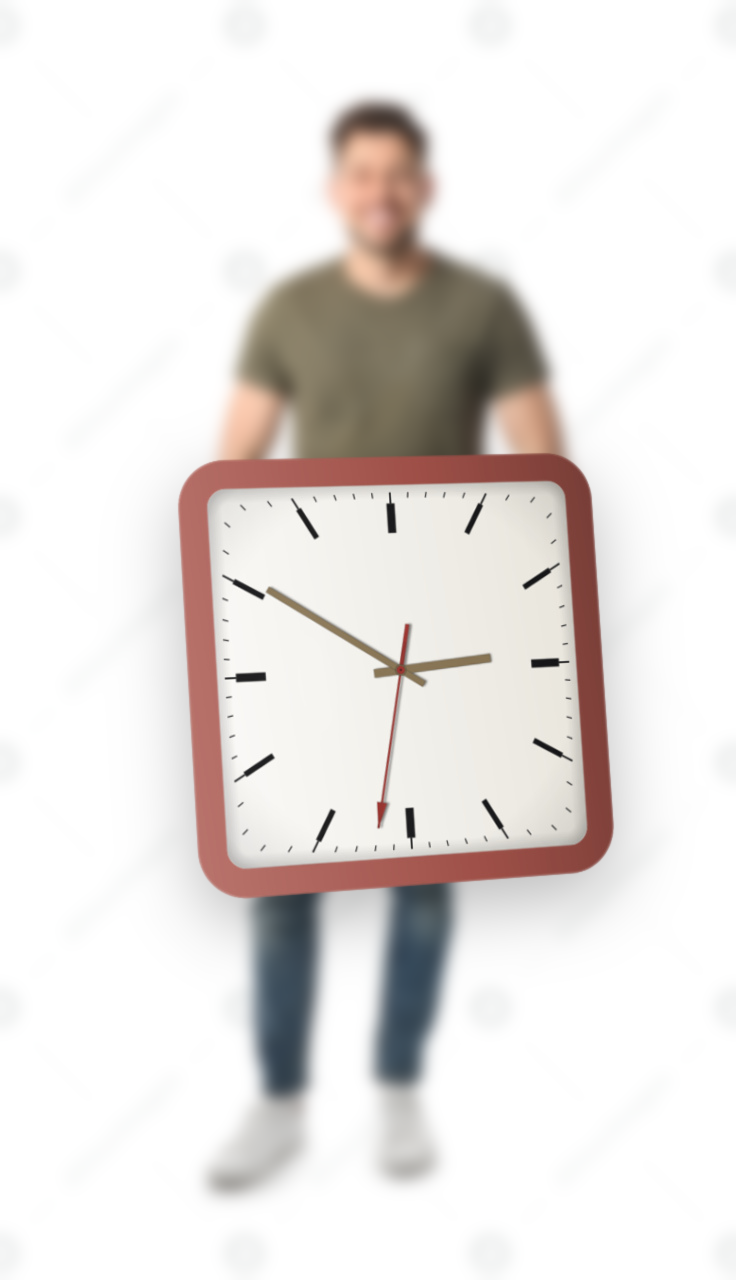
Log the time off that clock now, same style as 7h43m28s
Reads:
2h50m32s
